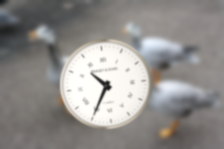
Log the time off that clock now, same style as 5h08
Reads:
10h35
